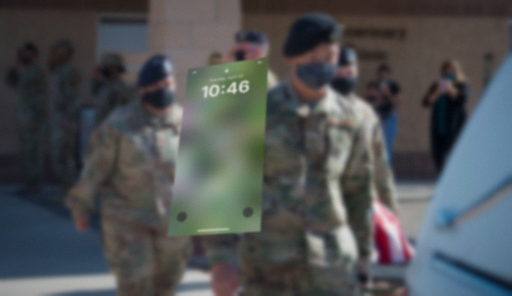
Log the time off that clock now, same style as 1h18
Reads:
10h46
